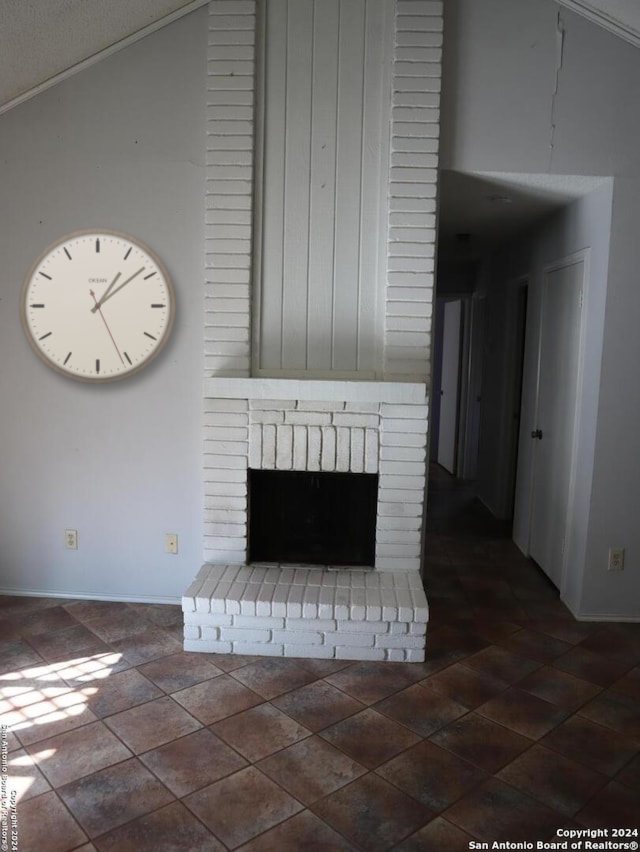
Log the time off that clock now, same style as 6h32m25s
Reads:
1h08m26s
